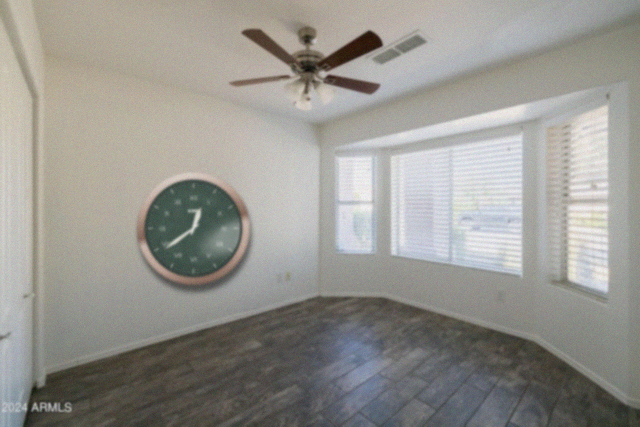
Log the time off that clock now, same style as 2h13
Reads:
12h39
